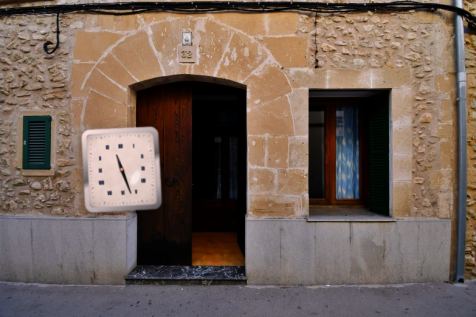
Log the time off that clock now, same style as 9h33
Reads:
11h27
